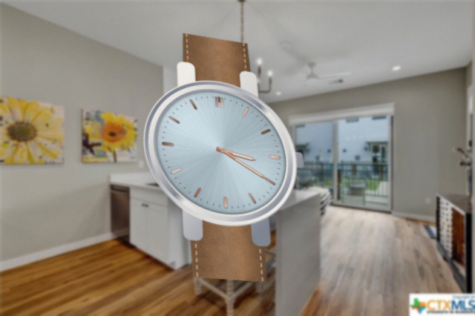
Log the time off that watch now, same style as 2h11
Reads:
3h20
